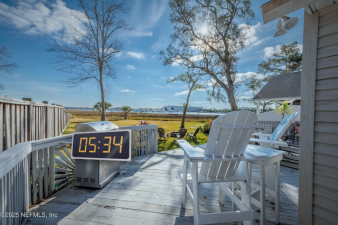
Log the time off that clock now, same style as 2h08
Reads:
5h34
